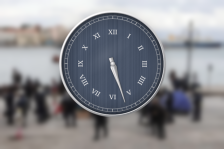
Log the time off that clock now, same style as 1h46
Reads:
5h27
